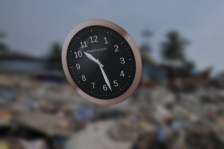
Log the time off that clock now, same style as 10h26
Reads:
10h28
